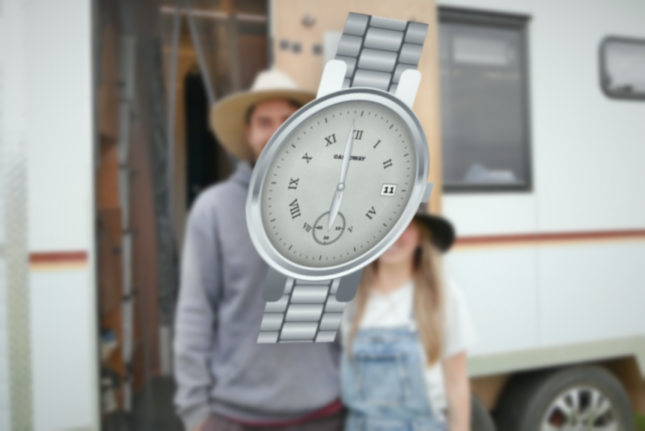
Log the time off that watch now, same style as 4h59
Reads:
5h59
